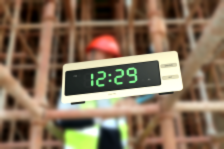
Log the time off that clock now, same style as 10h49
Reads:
12h29
